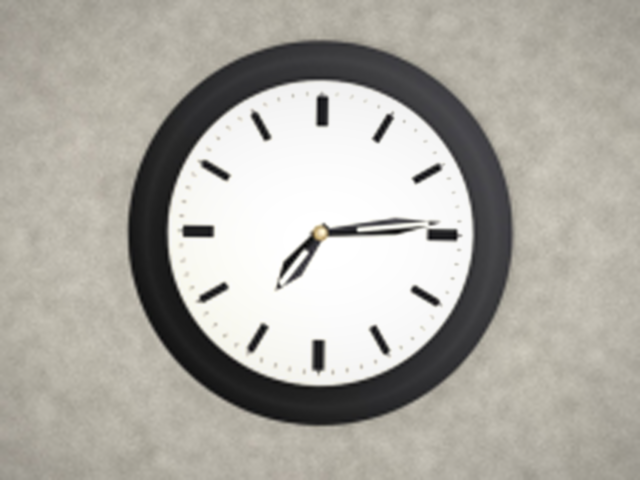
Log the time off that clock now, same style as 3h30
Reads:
7h14
